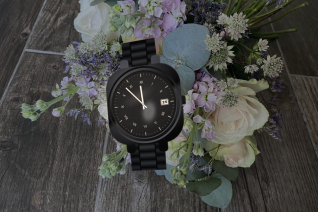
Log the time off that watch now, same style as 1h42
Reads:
11h53
